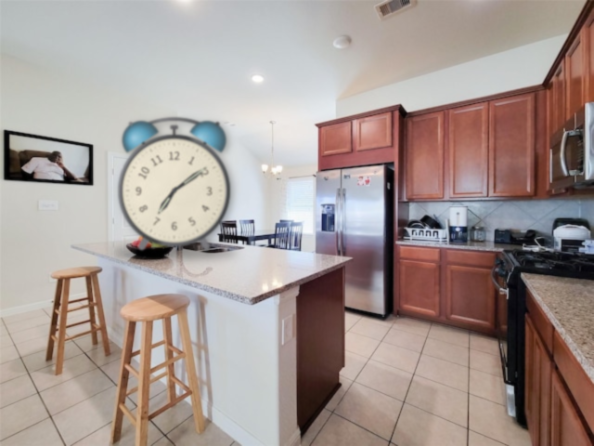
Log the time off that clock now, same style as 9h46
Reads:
7h09
